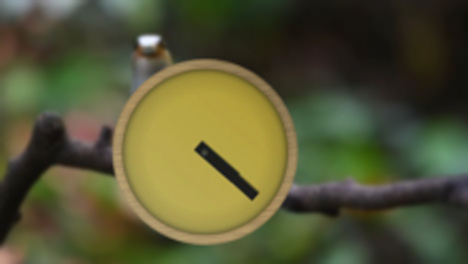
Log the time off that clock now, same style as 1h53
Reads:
4h22
